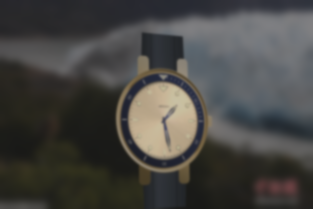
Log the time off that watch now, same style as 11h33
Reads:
1h28
